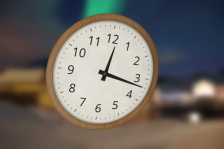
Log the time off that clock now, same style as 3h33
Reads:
12h17
